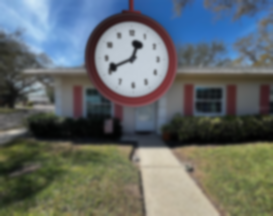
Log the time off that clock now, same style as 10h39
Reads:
12h41
